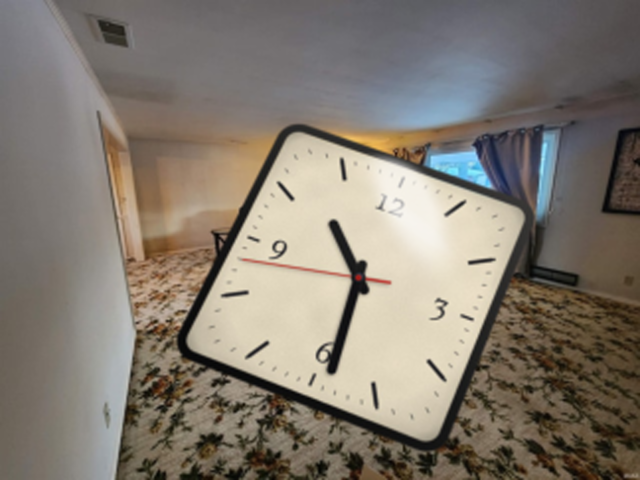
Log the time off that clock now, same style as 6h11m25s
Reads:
10h28m43s
